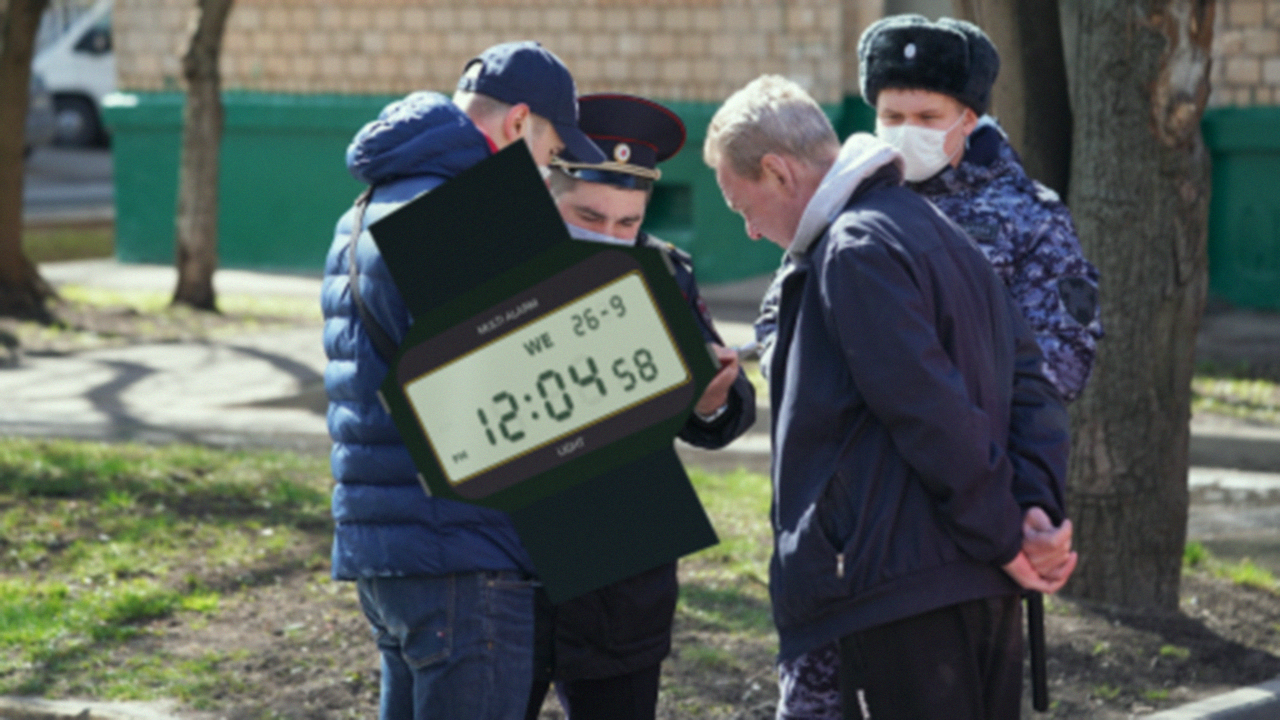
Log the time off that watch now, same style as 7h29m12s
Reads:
12h04m58s
